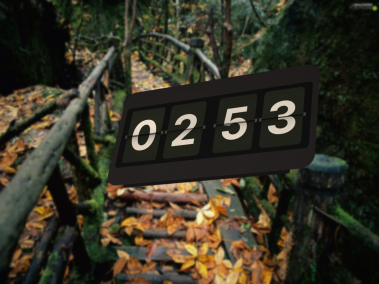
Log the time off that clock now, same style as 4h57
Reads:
2h53
